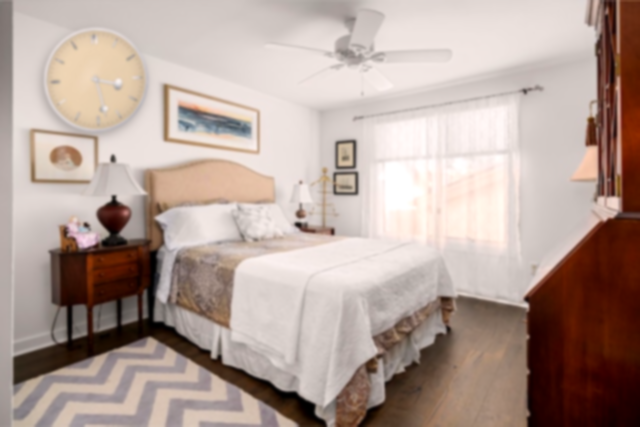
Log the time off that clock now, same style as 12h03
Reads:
3h28
